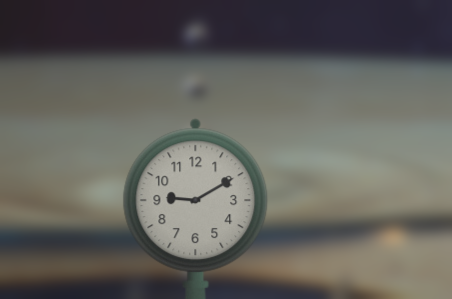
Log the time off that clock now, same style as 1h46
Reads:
9h10
